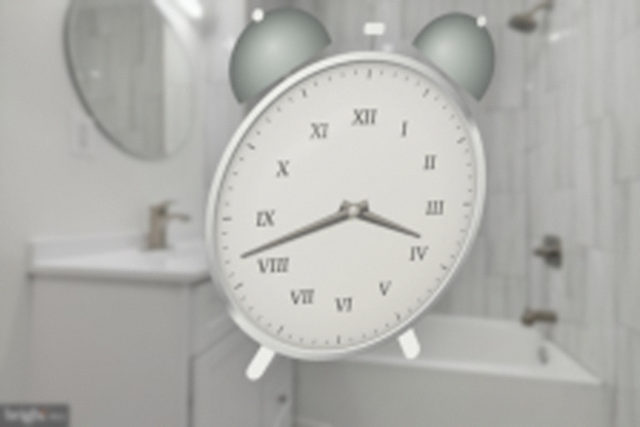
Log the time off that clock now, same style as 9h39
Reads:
3h42
